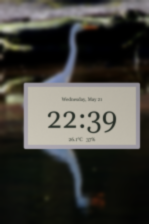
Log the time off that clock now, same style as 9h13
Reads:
22h39
